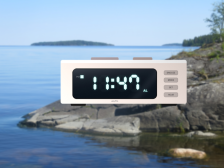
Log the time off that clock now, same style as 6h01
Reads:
11h47
